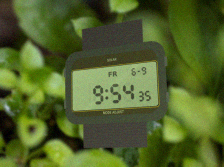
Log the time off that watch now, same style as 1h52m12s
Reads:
9h54m35s
